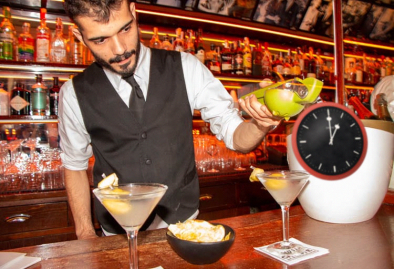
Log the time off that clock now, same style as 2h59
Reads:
1h00
